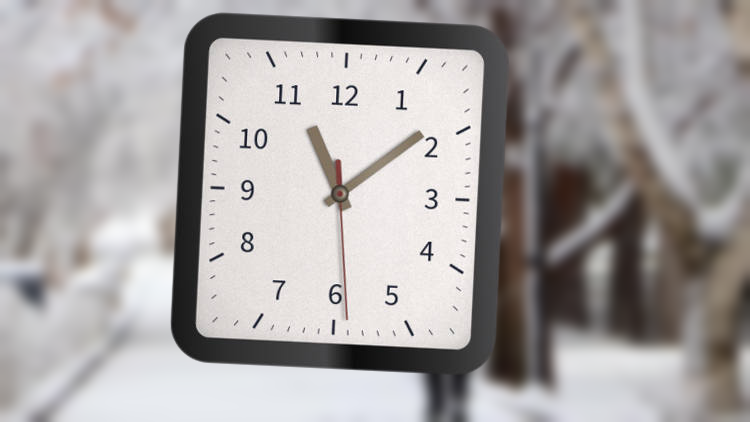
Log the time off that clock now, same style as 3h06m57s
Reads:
11h08m29s
